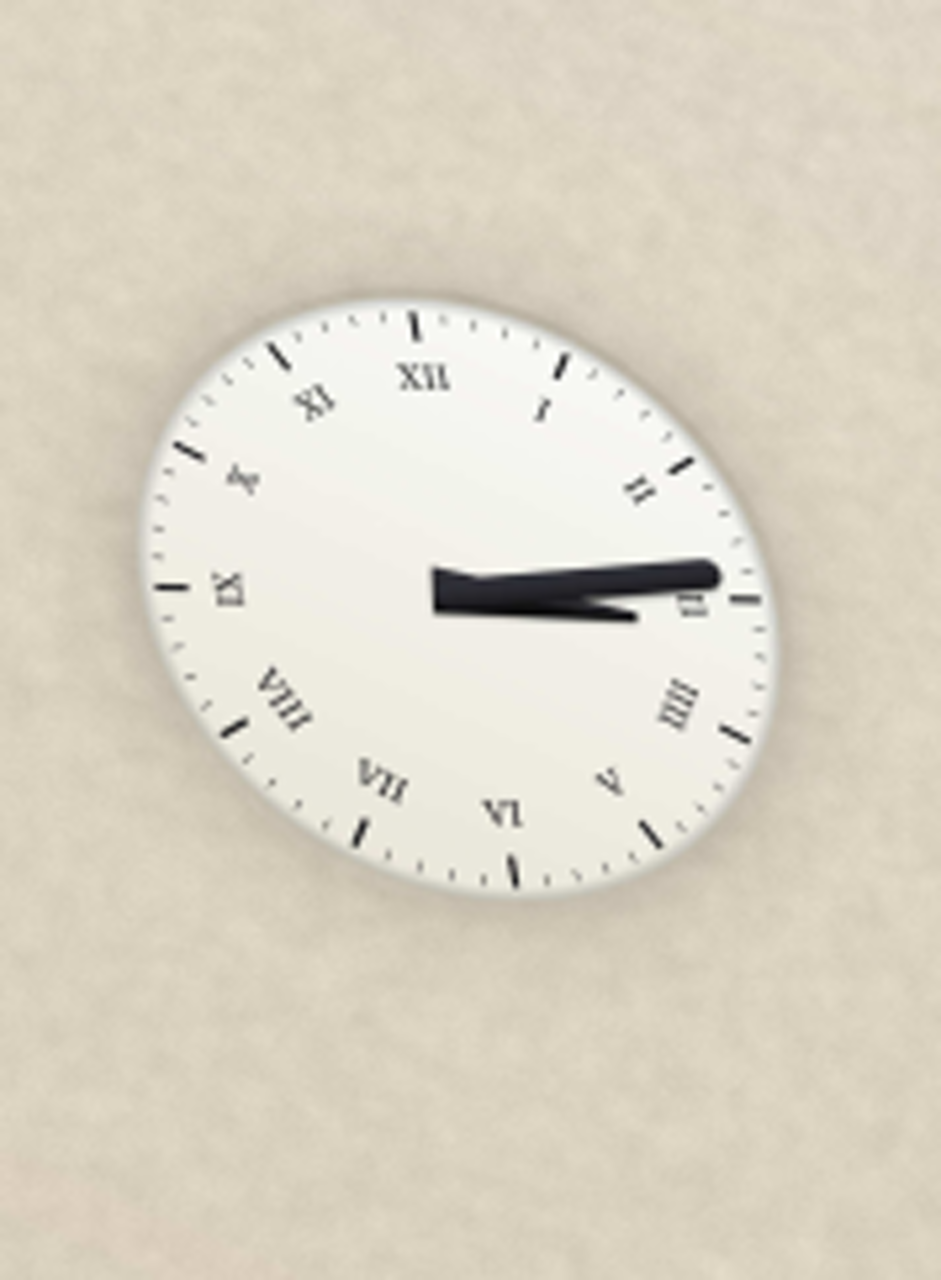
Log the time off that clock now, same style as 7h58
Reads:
3h14
